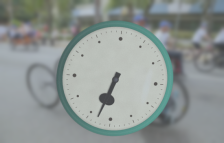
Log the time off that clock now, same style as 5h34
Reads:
6h33
